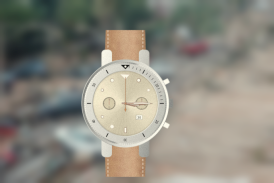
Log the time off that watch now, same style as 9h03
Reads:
3h15
